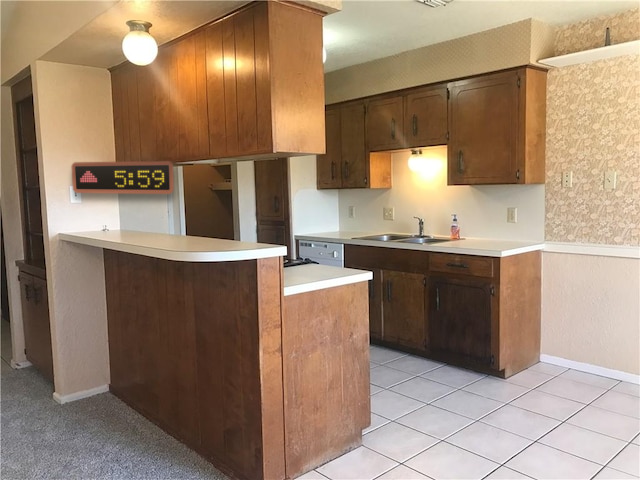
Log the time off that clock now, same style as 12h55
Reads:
5h59
